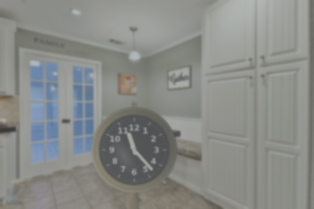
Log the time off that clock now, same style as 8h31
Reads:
11h23
